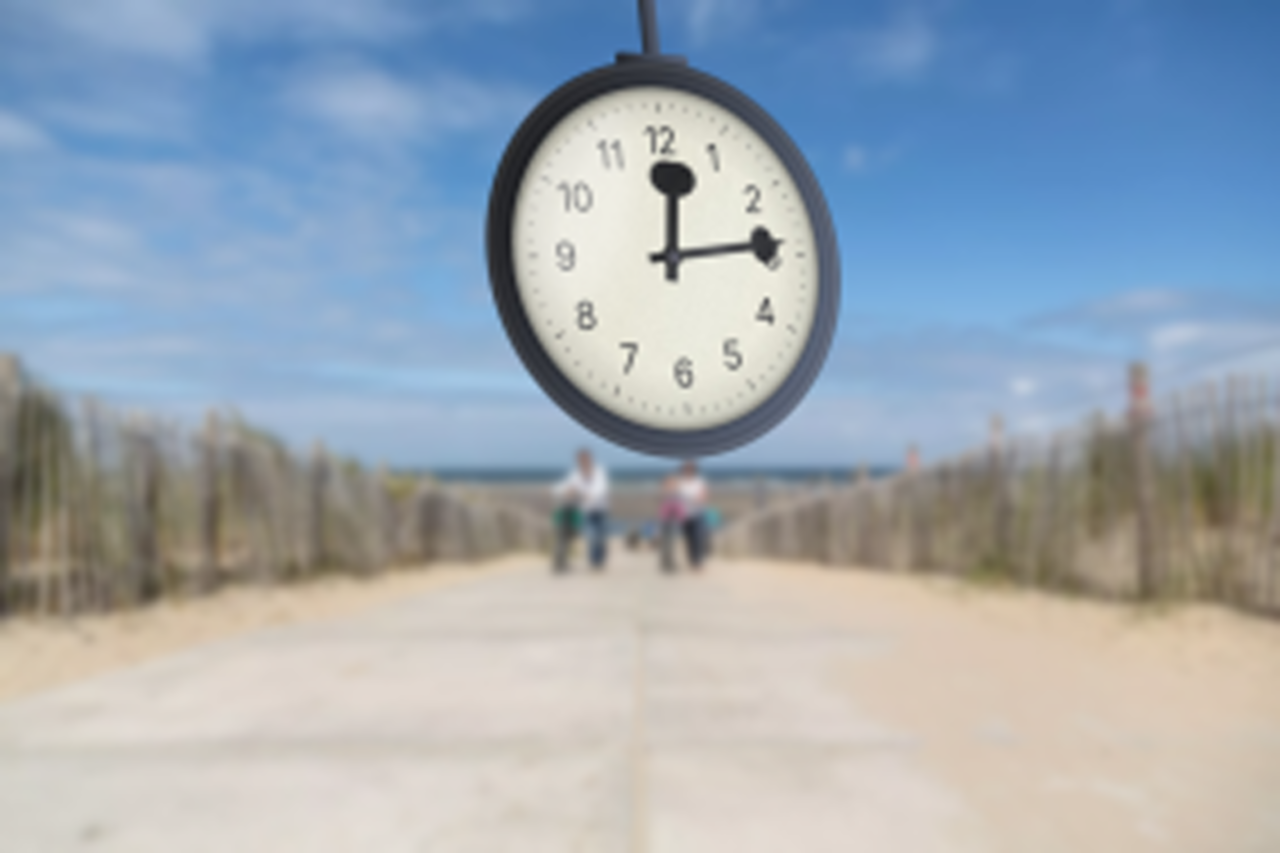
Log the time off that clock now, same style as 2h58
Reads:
12h14
